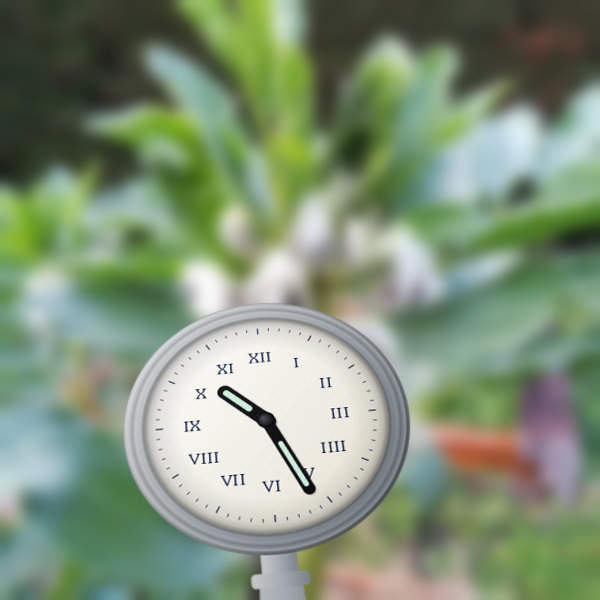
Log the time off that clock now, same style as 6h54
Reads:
10h26
